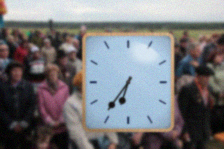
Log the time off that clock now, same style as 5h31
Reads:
6h36
